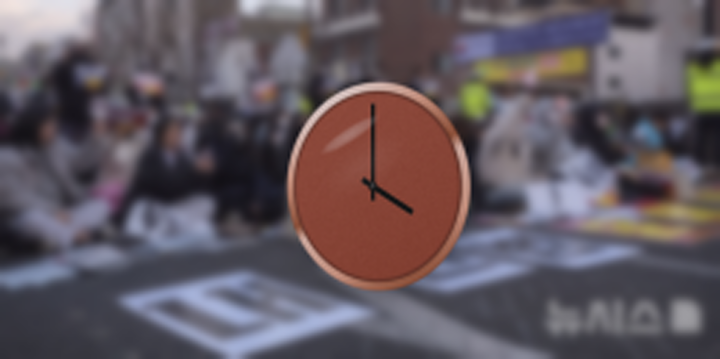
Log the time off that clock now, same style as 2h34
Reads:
4h00
